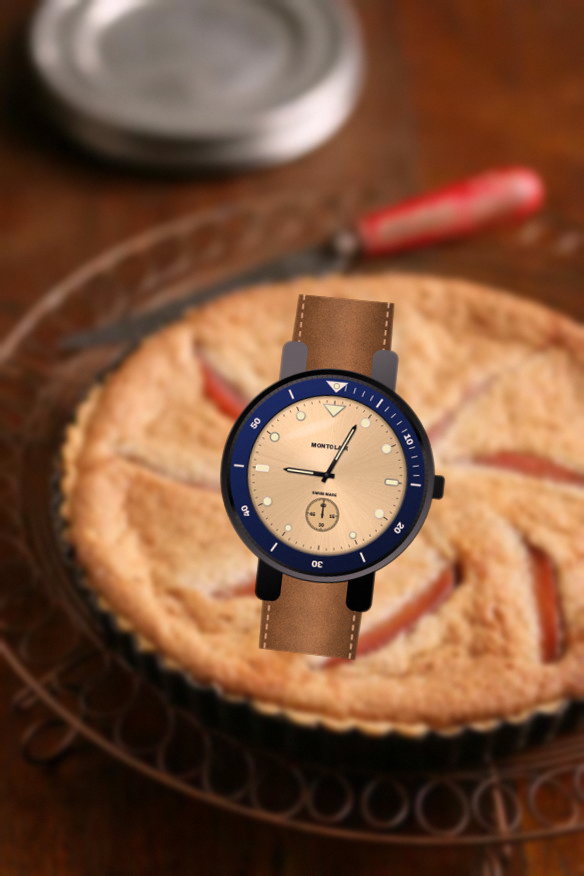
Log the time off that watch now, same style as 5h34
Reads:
9h04
